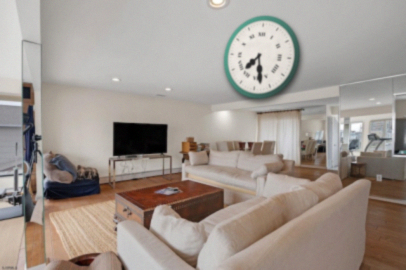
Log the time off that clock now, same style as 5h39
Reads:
7h28
